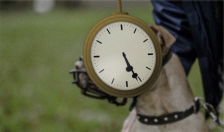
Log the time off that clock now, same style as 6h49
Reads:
5h26
